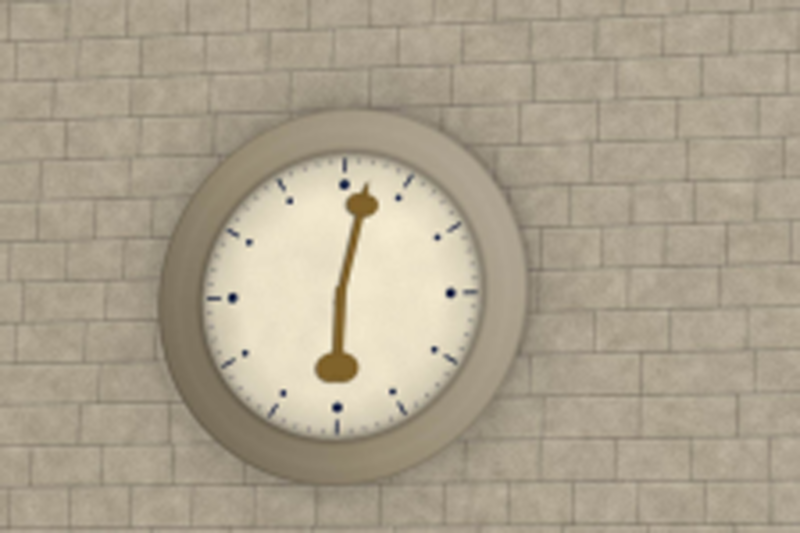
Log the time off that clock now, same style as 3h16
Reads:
6h02
